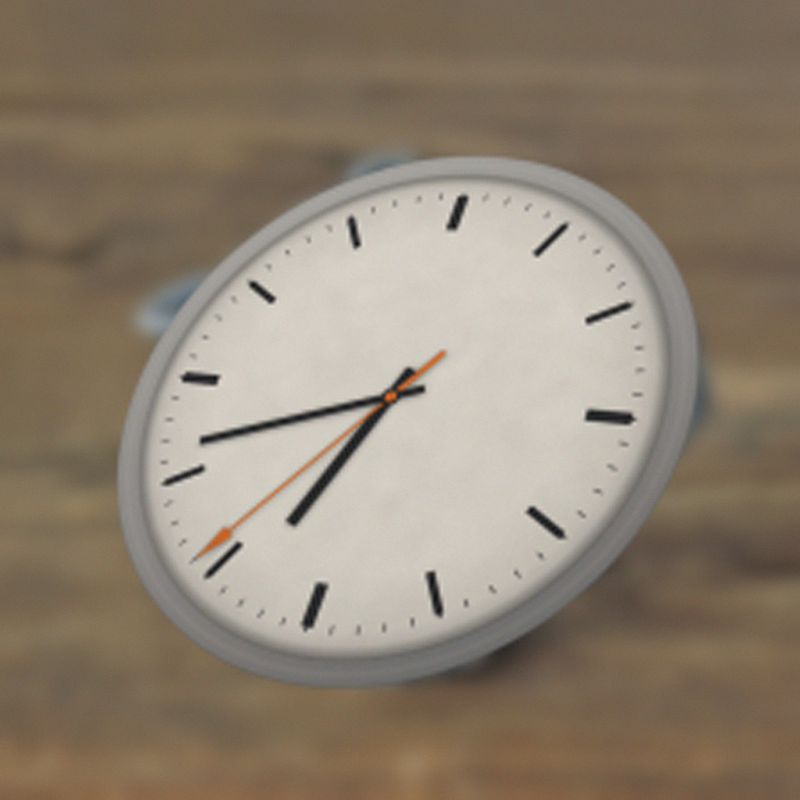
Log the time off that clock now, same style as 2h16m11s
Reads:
6h41m36s
